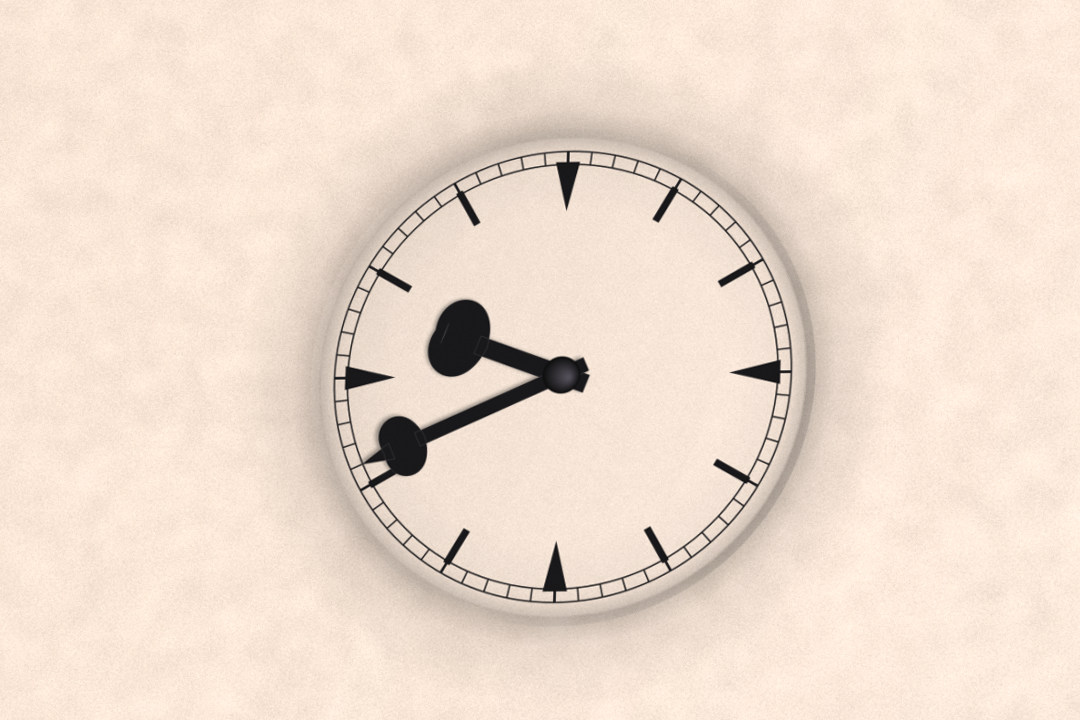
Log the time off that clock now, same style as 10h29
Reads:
9h41
